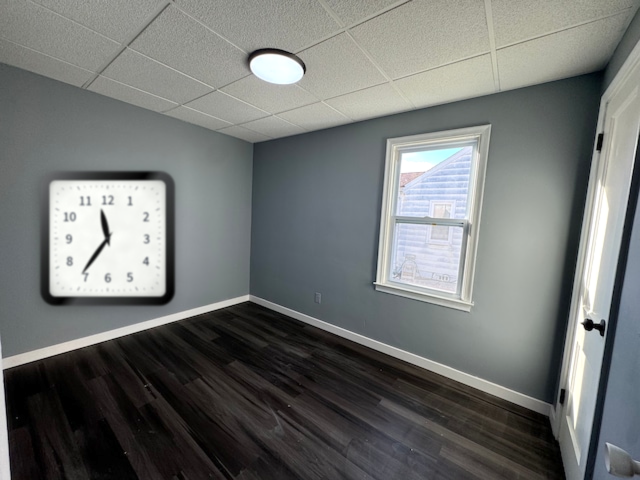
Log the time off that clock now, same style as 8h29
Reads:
11h36
